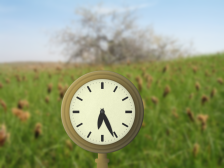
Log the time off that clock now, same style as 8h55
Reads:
6h26
